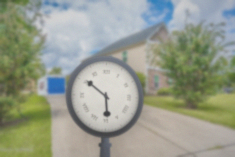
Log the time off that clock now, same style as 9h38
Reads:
5h51
